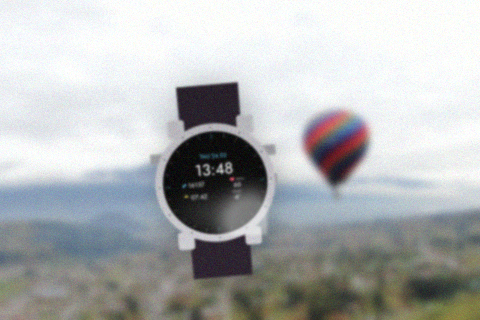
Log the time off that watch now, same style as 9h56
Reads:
13h48
